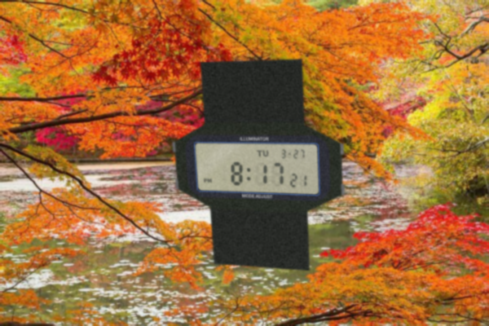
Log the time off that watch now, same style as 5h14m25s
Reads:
8h17m21s
